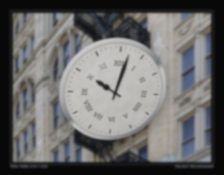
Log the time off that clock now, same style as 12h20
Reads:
10h02
